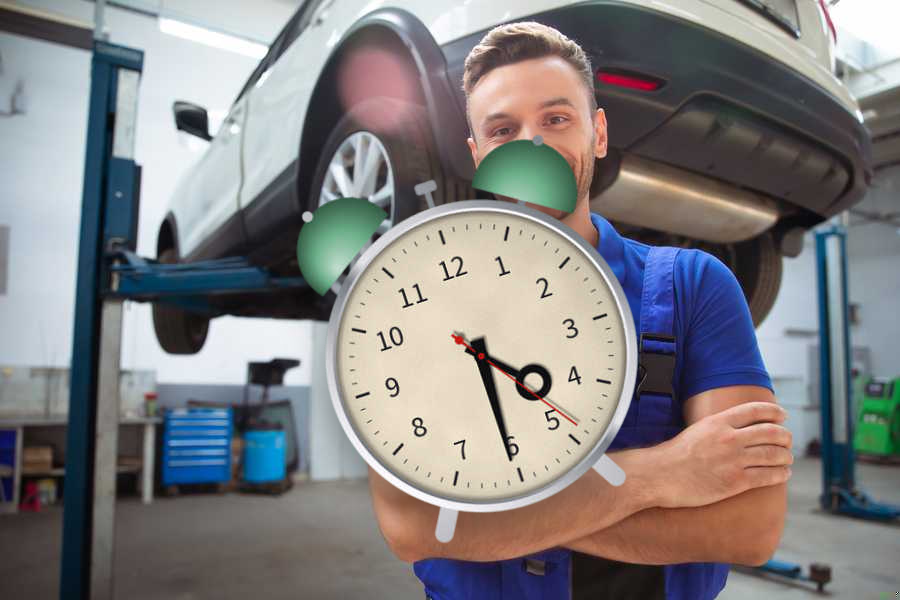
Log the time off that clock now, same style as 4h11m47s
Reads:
4h30m24s
